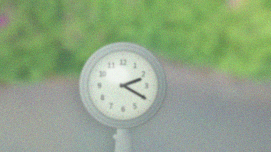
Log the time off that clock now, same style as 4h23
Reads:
2h20
